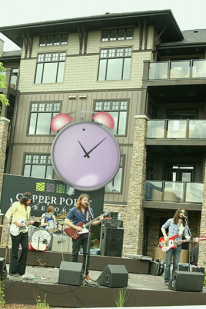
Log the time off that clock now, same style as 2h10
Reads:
11h09
